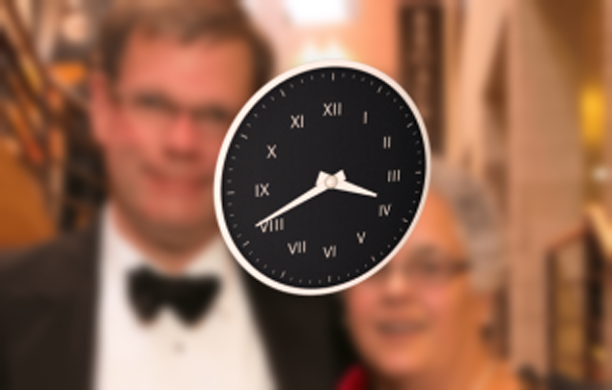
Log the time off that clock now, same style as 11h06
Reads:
3h41
